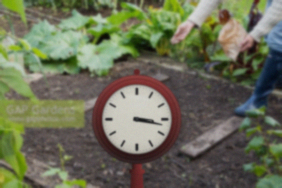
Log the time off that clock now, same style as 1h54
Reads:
3h17
